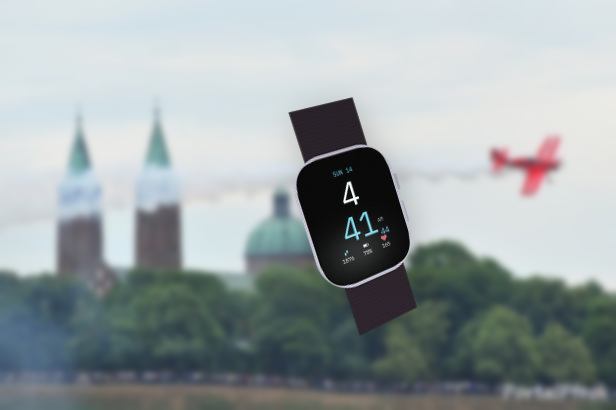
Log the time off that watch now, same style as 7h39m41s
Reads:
4h41m44s
